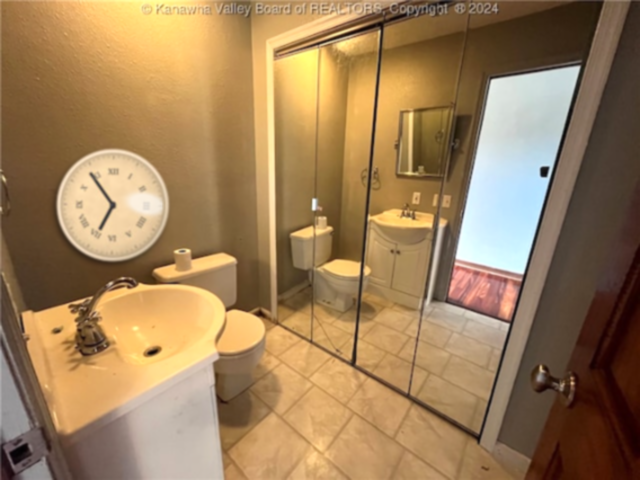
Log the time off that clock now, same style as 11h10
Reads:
6h54
